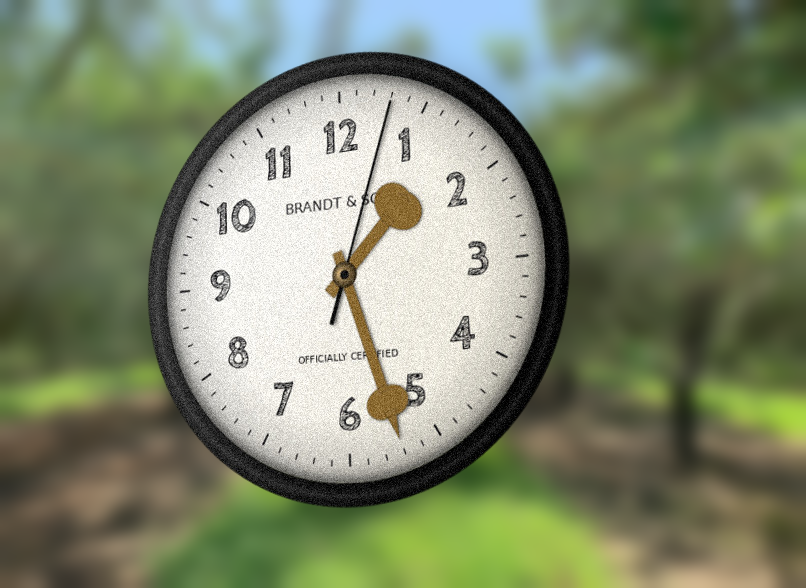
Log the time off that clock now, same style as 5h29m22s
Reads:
1h27m03s
